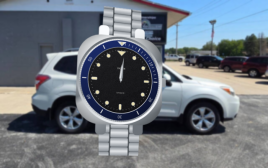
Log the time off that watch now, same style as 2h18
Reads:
12h01
